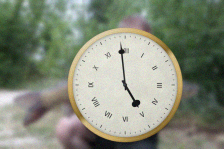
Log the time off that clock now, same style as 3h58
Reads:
4h59
